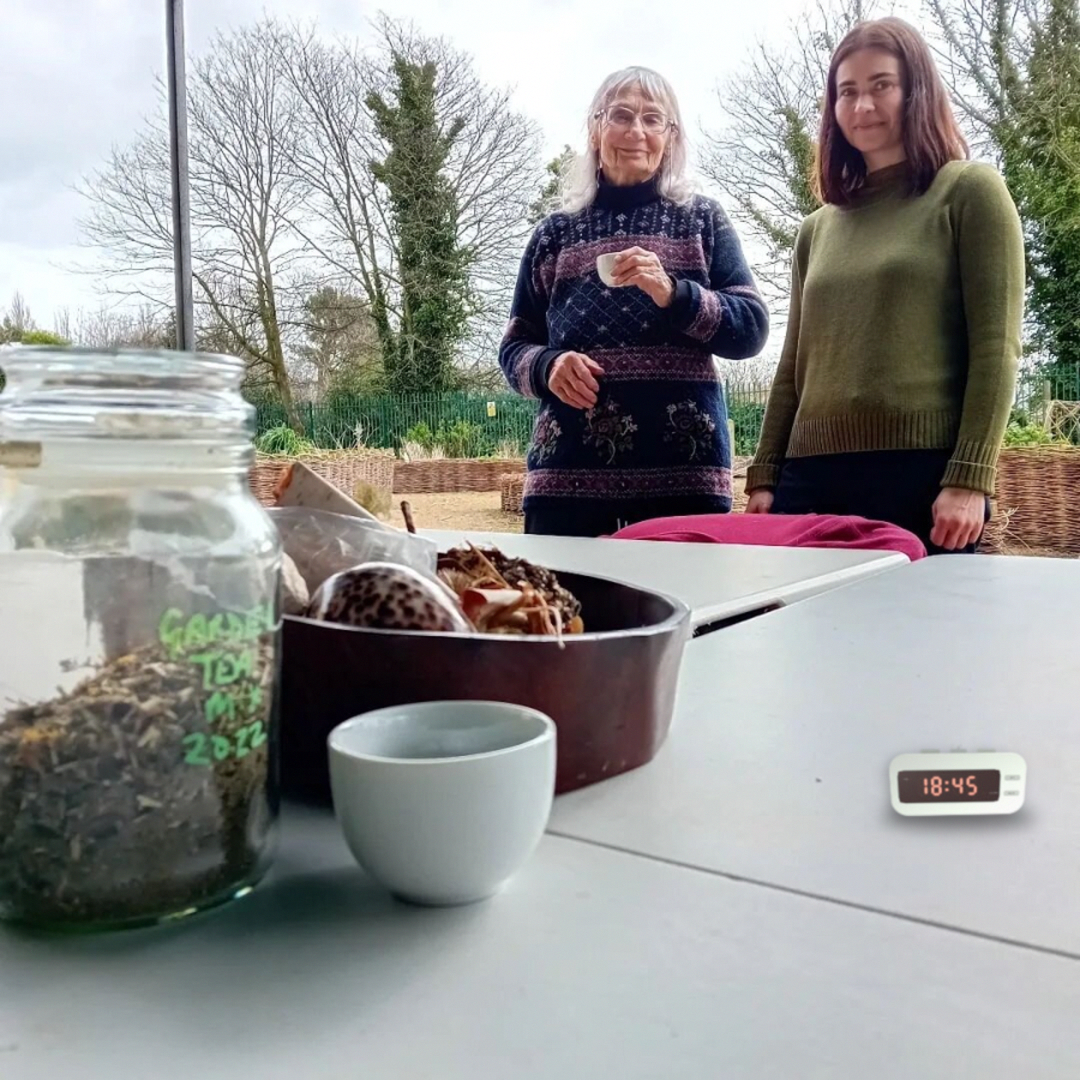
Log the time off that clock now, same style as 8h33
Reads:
18h45
